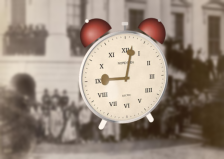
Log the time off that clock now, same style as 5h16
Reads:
9h02
